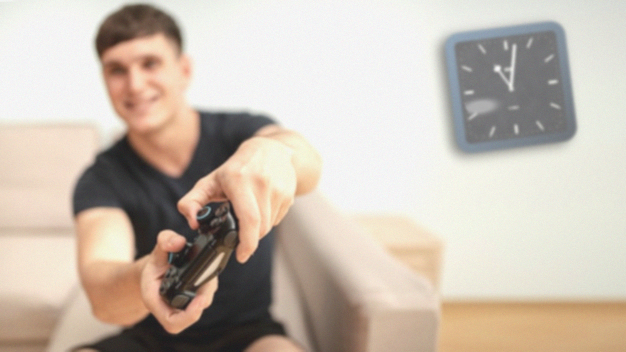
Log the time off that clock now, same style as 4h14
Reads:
11h02
